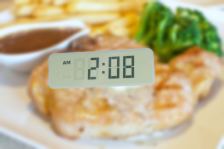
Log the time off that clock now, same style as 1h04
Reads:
2h08
